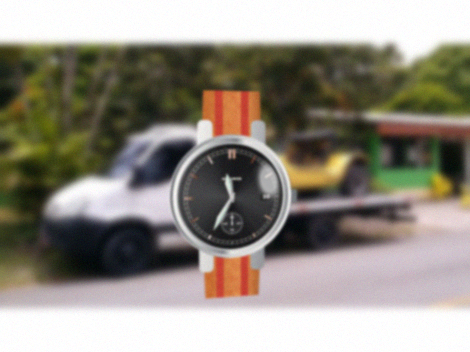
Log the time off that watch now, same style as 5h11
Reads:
11h35
